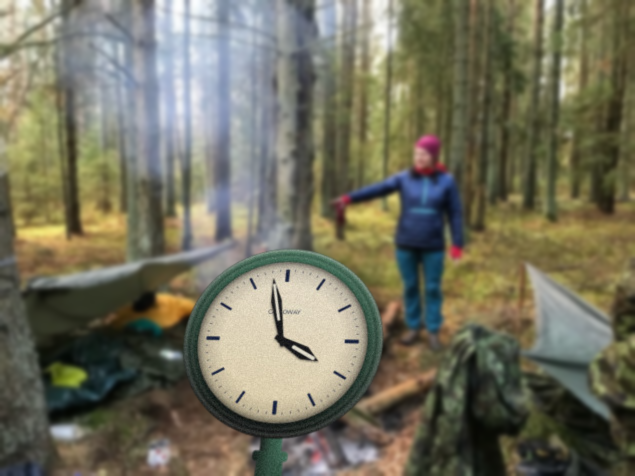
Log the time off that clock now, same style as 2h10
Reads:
3h58
